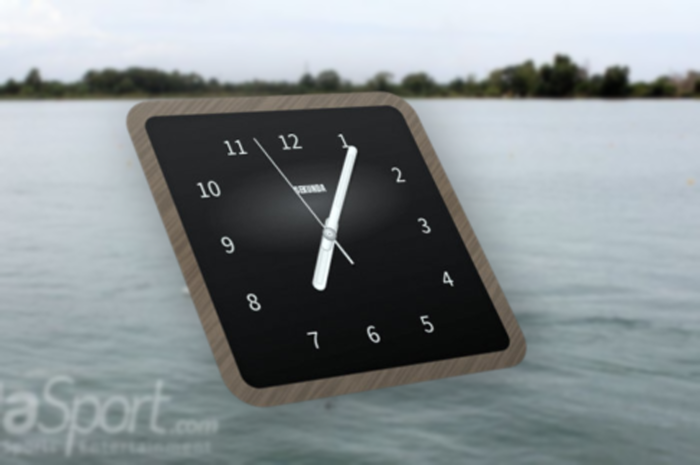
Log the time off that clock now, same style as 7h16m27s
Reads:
7h05m57s
